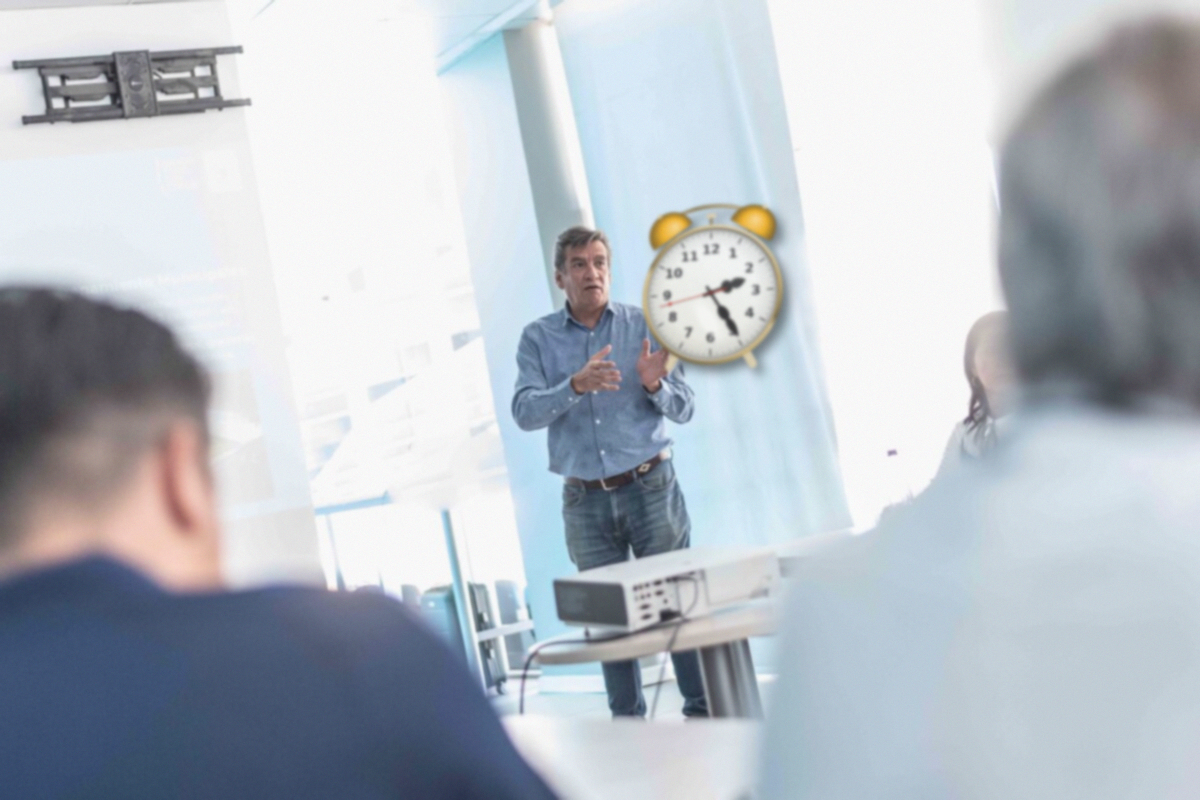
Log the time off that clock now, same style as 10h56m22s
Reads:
2h24m43s
